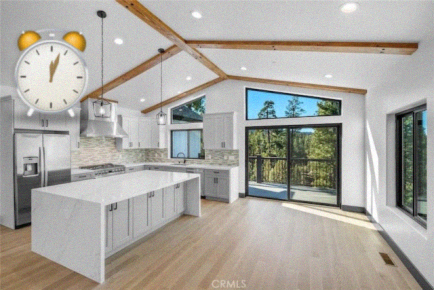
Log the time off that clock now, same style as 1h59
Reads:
12h03
